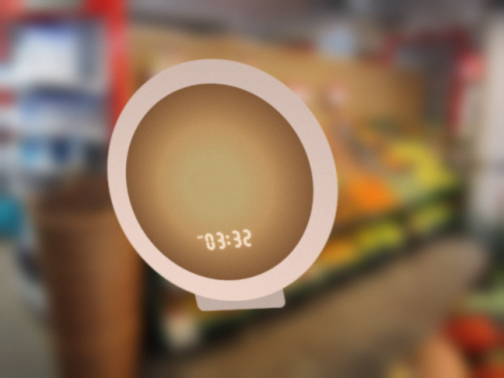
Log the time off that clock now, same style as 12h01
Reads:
3h32
